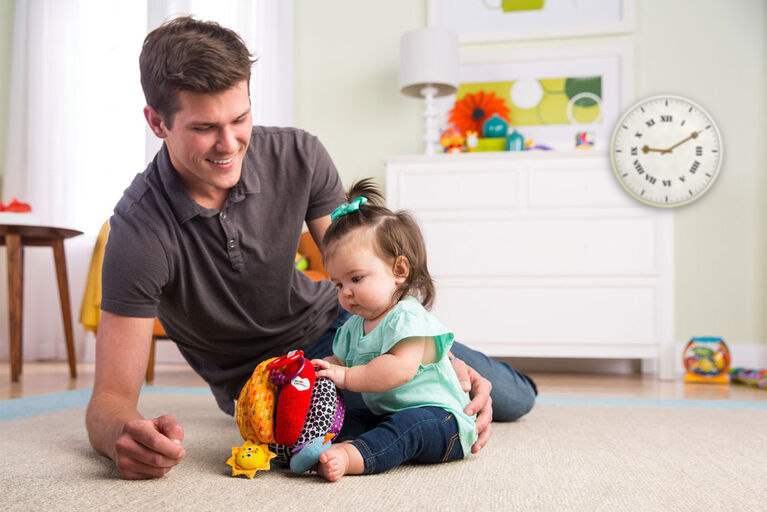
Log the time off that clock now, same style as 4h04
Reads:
9h10
